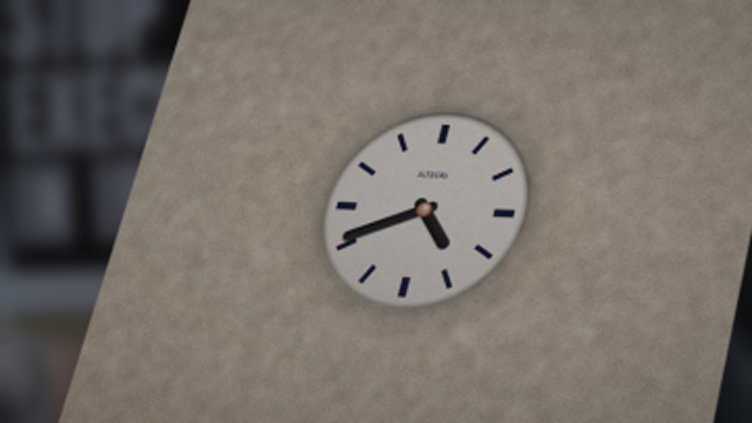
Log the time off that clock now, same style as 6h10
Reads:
4h41
